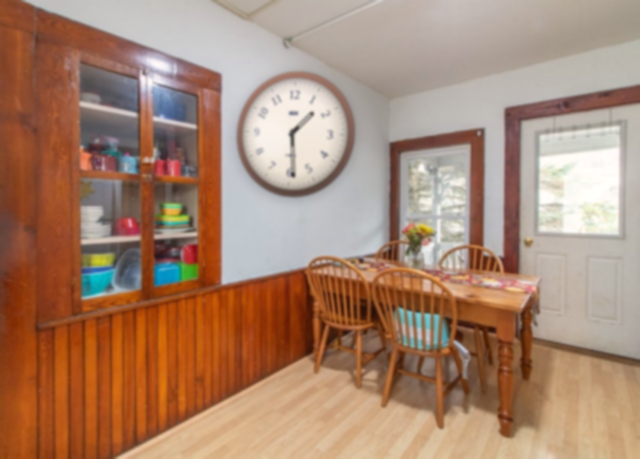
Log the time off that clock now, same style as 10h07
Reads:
1h29
